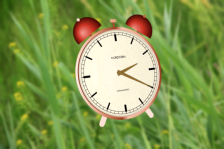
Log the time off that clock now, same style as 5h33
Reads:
2h20
